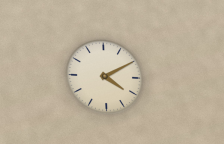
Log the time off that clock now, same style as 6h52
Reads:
4h10
